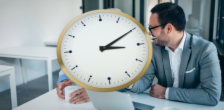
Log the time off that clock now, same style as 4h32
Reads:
3h10
